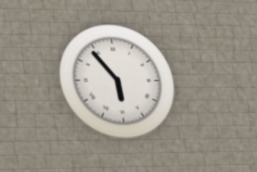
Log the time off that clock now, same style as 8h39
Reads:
5h54
